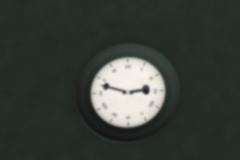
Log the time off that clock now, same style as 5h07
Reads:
2h48
